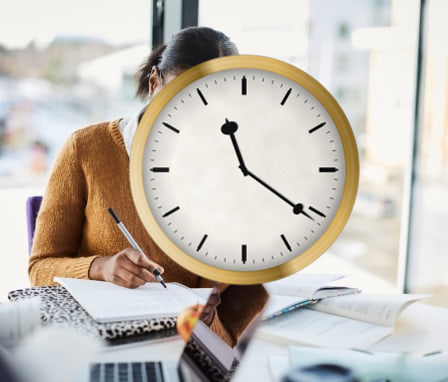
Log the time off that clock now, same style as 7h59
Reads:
11h21
